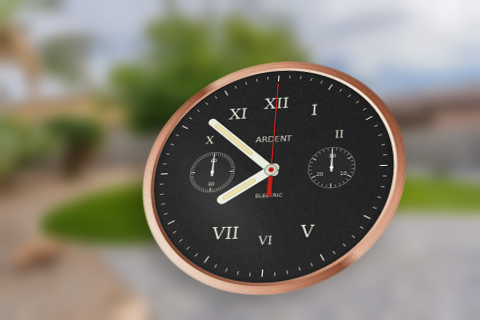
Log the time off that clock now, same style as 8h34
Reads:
7h52
